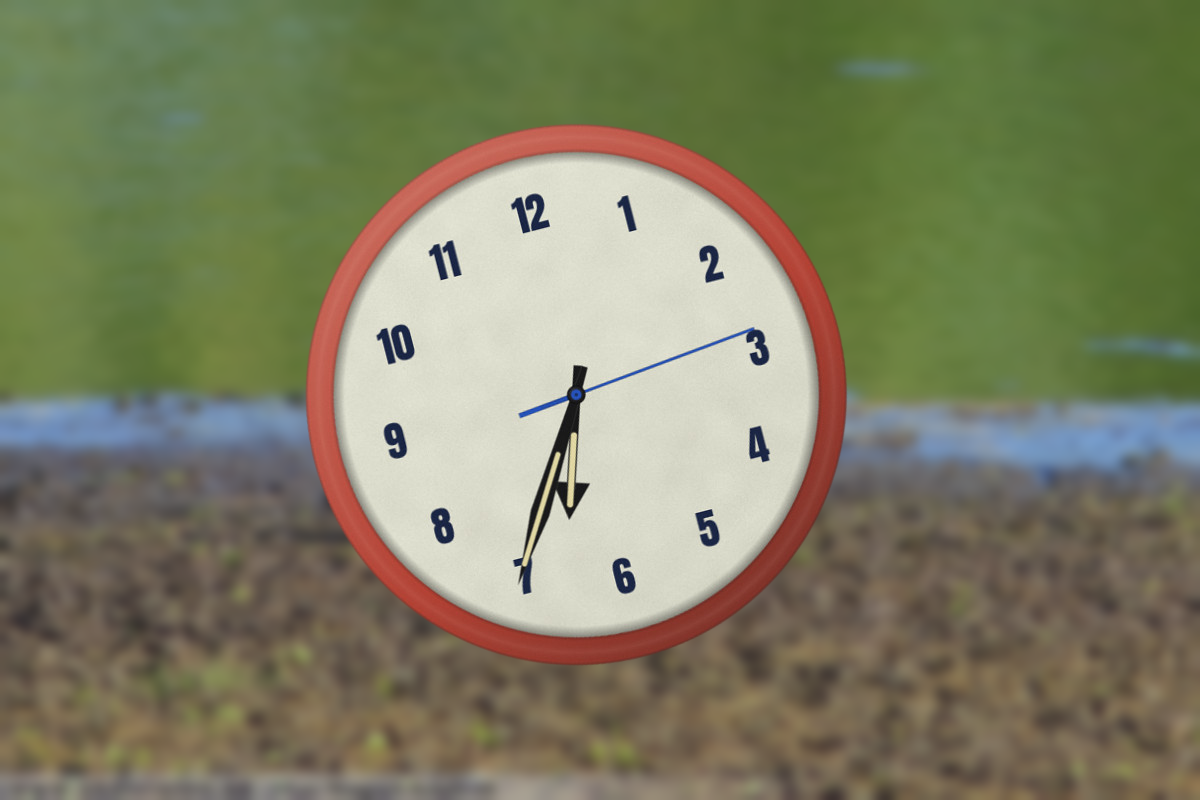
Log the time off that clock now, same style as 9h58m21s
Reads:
6h35m14s
